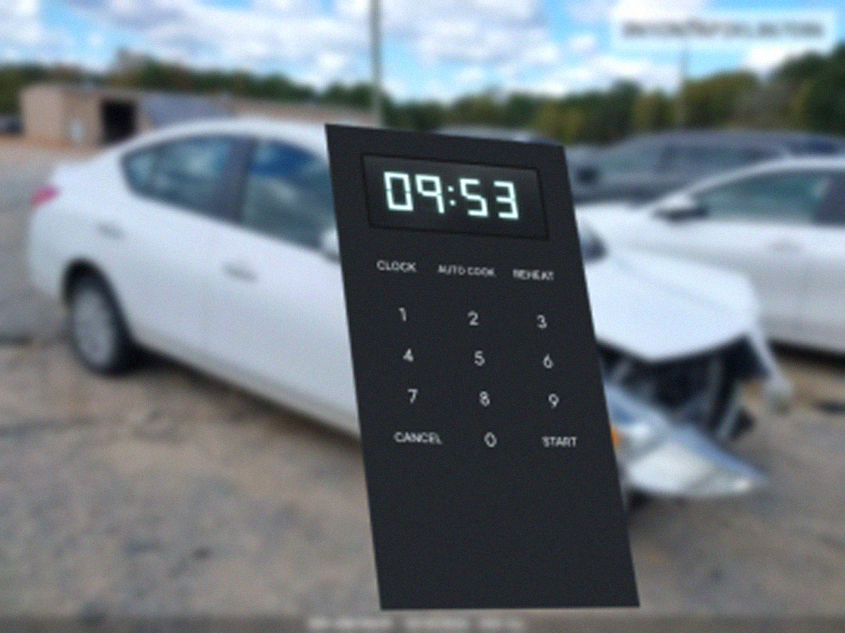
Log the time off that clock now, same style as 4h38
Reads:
9h53
